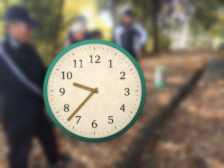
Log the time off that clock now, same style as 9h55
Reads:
9h37
